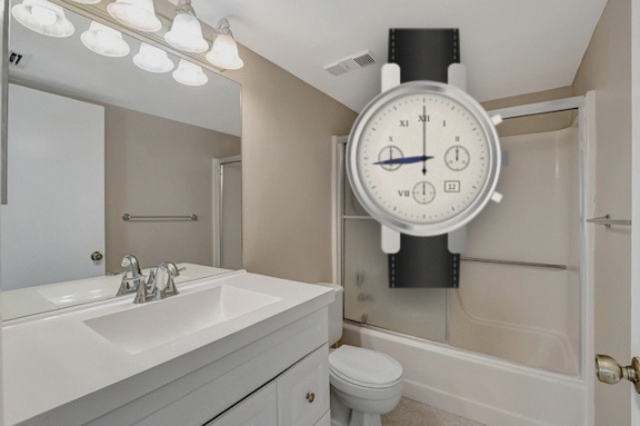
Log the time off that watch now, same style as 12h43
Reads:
8h44
